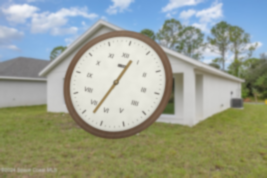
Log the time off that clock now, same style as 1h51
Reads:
12h33
